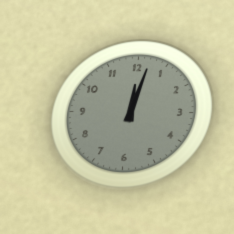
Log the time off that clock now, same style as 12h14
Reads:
12h02
